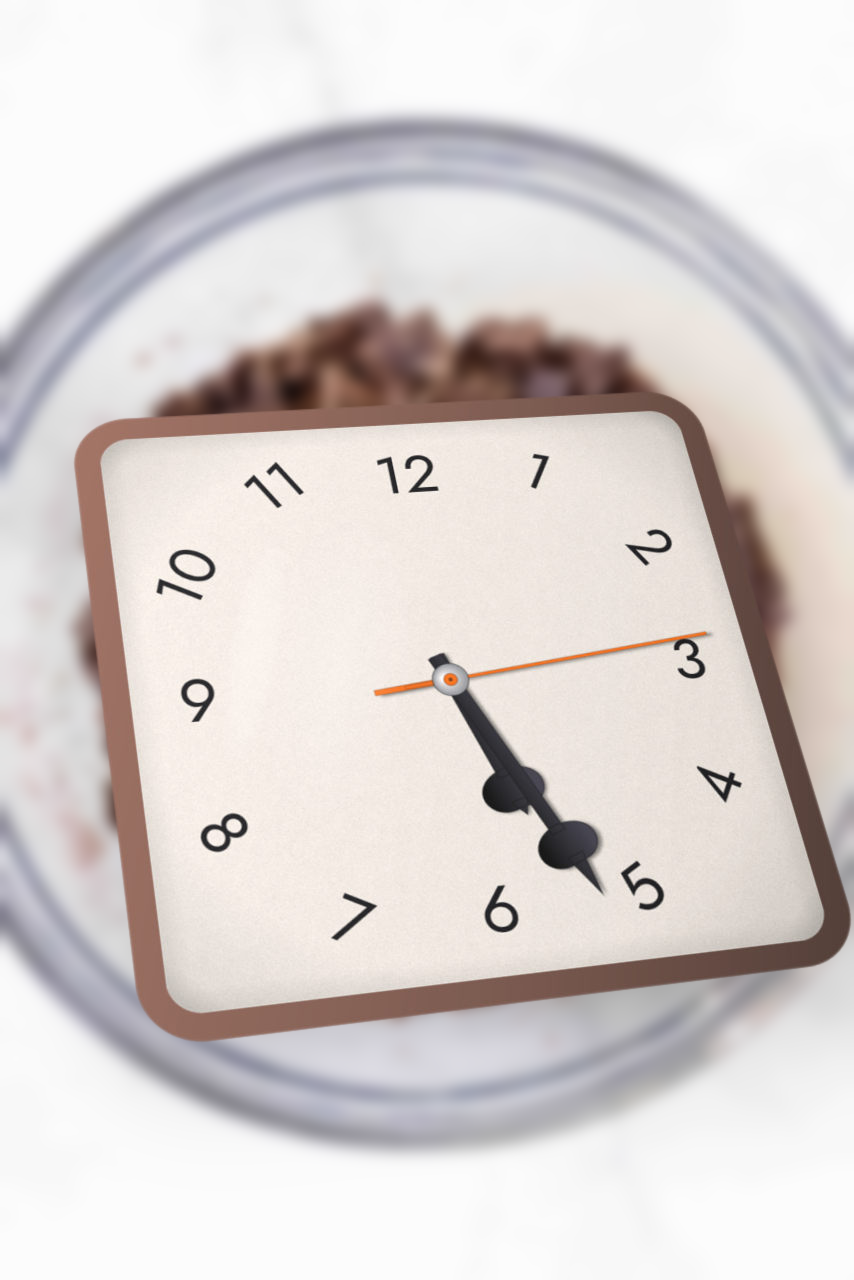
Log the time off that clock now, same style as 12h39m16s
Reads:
5h26m14s
